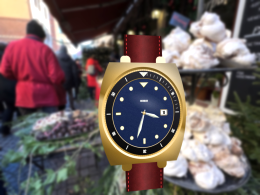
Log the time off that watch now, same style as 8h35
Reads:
3h33
